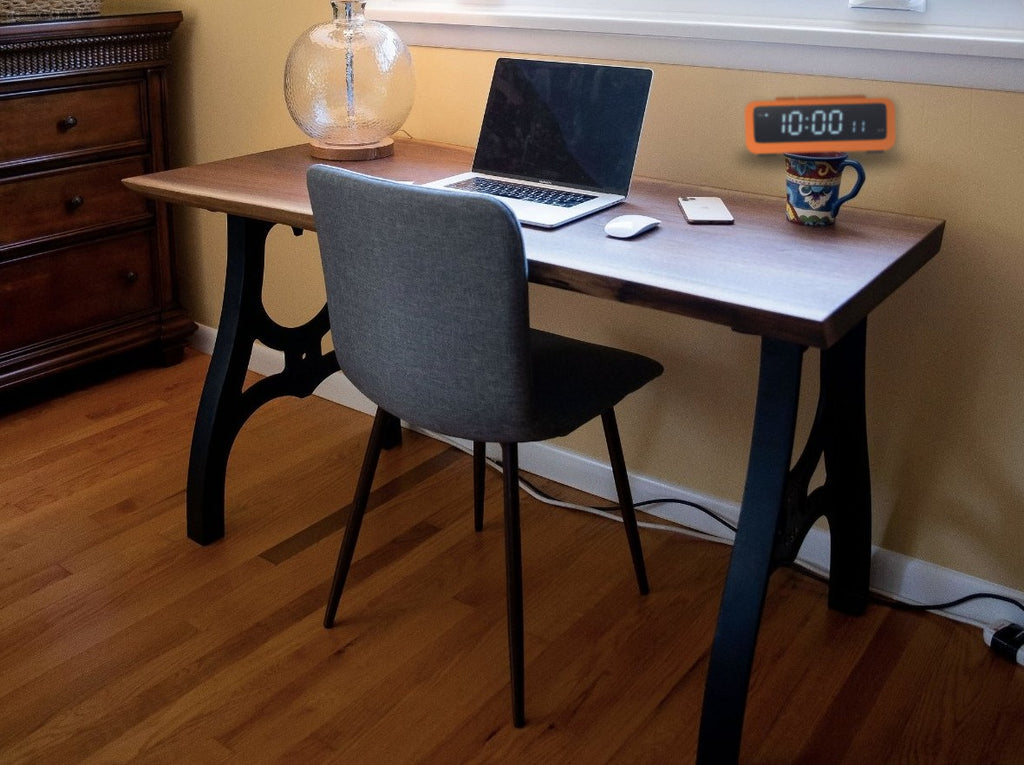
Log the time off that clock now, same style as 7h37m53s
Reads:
10h00m11s
